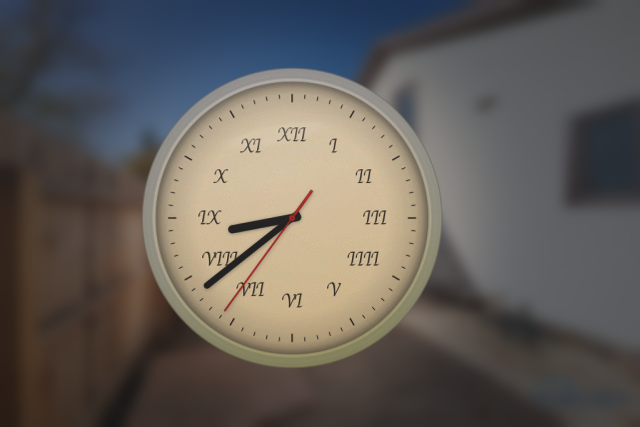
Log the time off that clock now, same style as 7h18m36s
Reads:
8h38m36s
